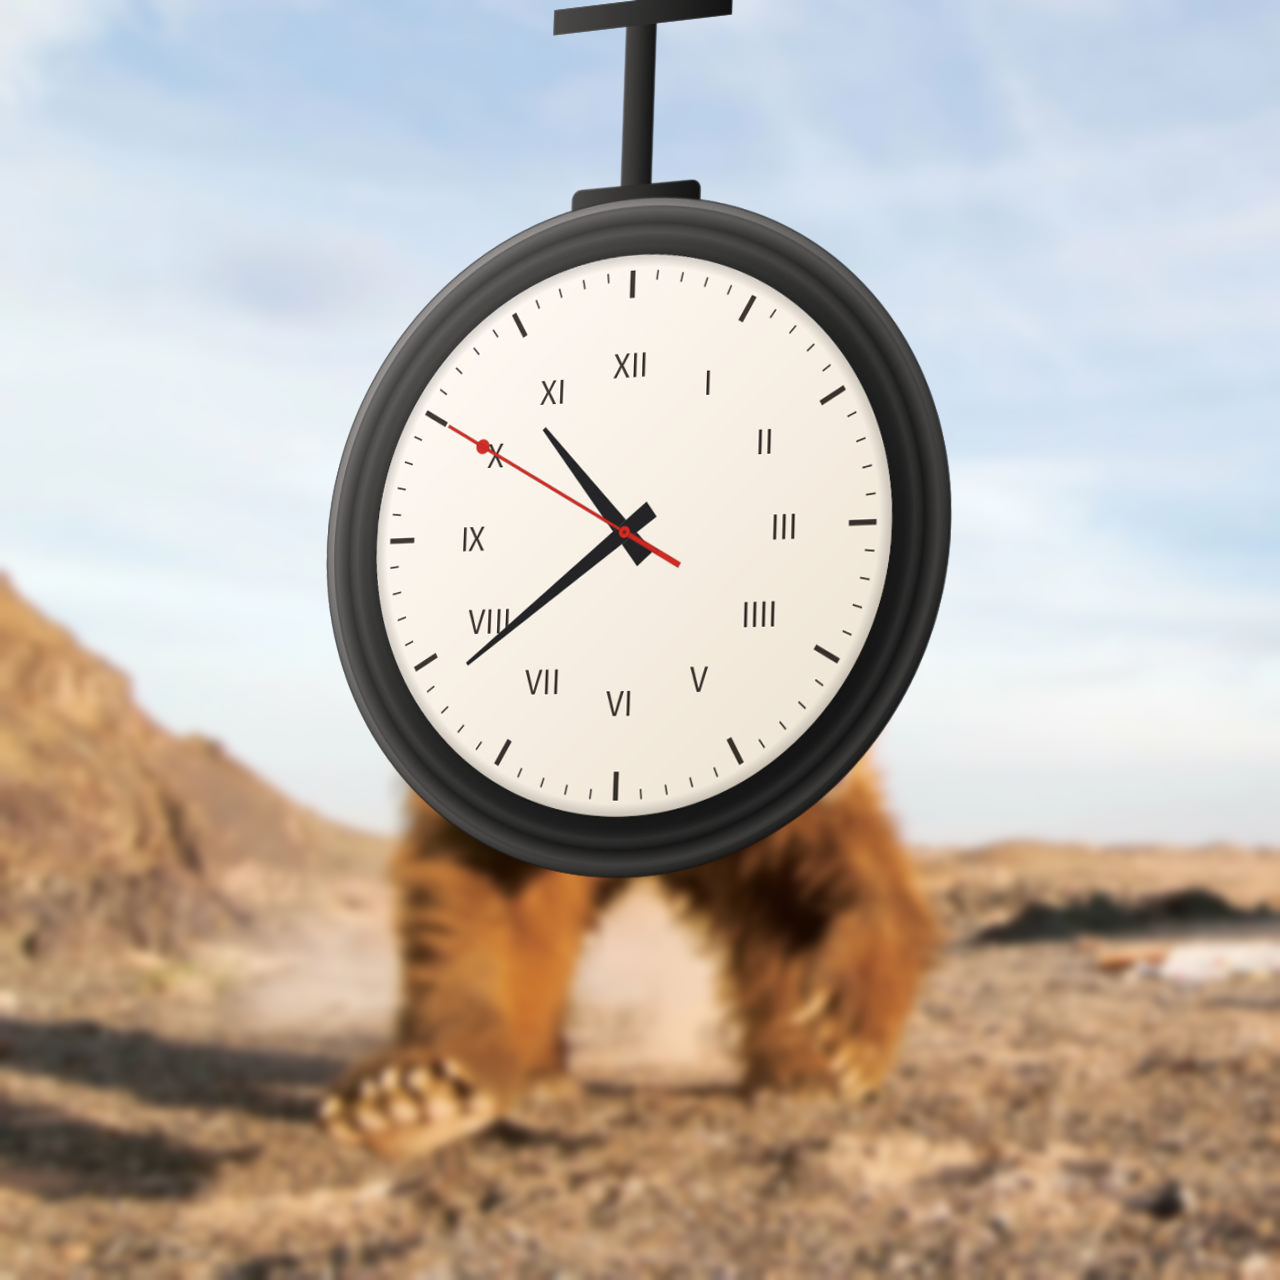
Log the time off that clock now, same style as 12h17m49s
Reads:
10h38m50s
